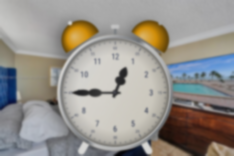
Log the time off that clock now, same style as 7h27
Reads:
12h45
